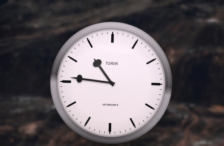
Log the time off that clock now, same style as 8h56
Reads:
10h46
